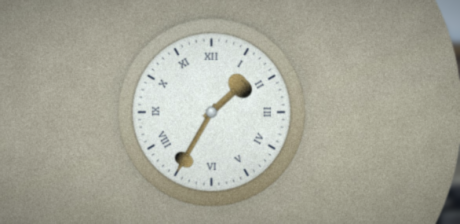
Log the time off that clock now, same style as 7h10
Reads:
1h35
